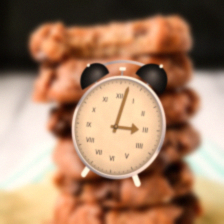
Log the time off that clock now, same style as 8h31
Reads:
3h02
